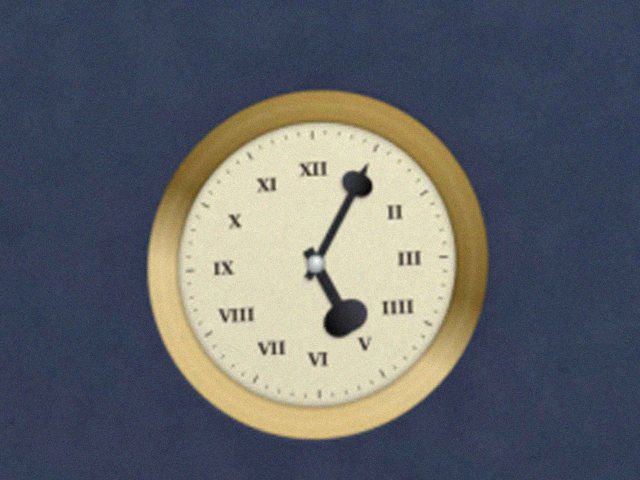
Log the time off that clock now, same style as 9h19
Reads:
5h05
